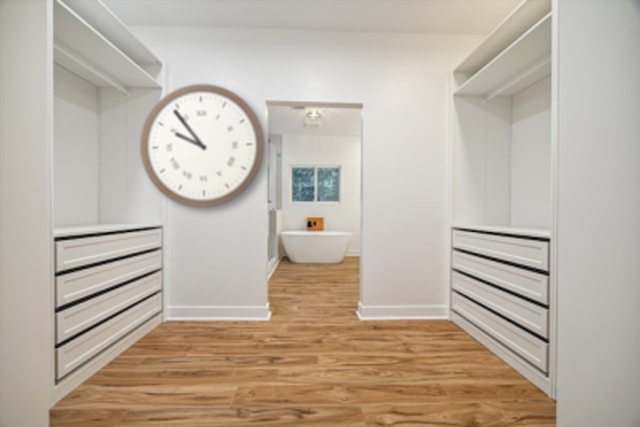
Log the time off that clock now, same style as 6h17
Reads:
9h54
